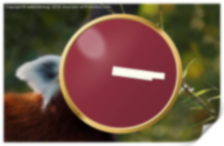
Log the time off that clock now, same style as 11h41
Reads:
3h16
